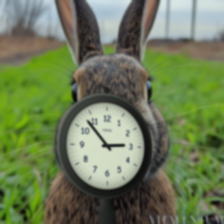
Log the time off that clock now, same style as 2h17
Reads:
2h53
